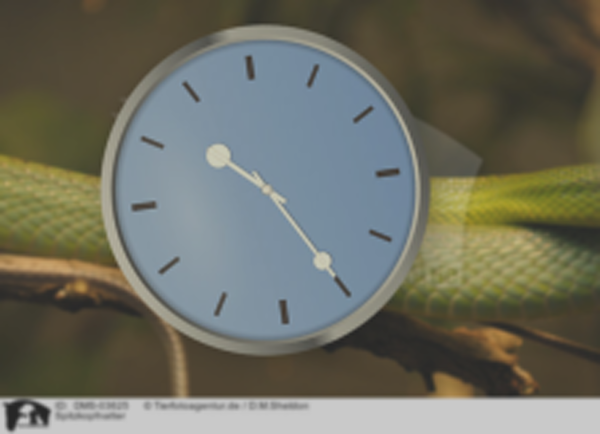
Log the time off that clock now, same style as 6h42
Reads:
10h25
